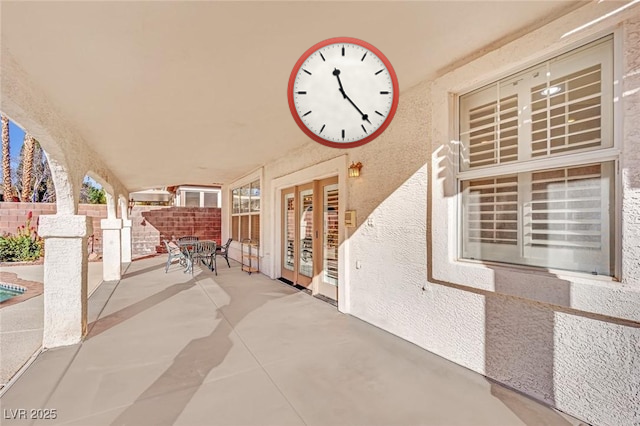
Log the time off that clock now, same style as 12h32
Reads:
11h23
